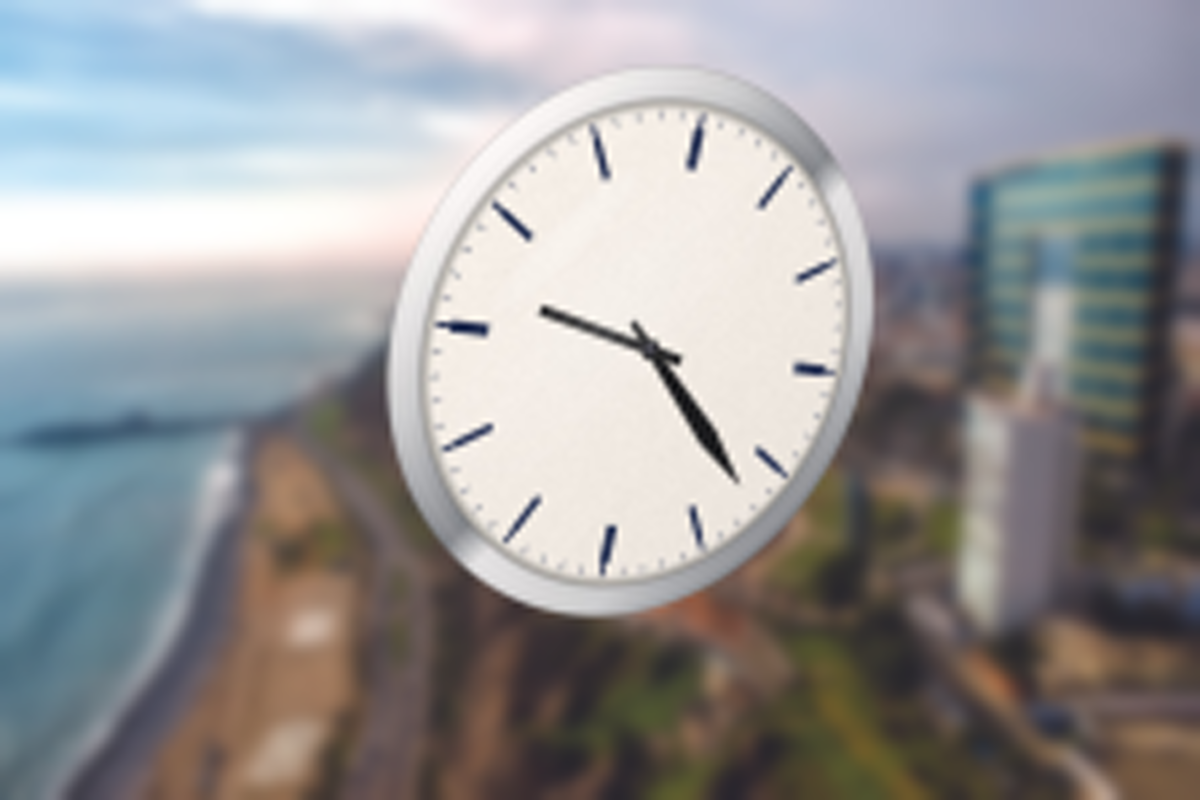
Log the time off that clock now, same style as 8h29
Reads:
9h22
